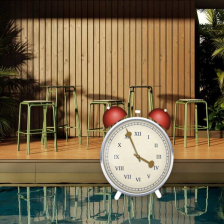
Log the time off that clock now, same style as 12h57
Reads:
3h56
